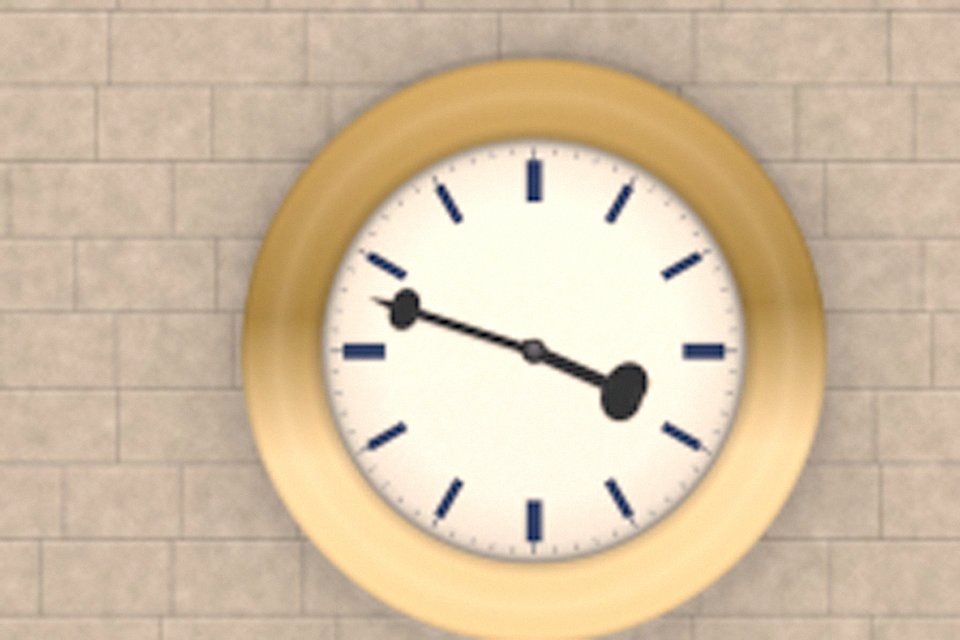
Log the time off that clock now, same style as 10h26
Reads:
3h48
